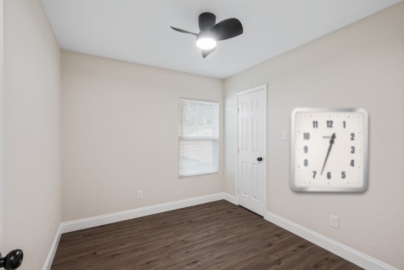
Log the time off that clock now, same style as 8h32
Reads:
12h33
